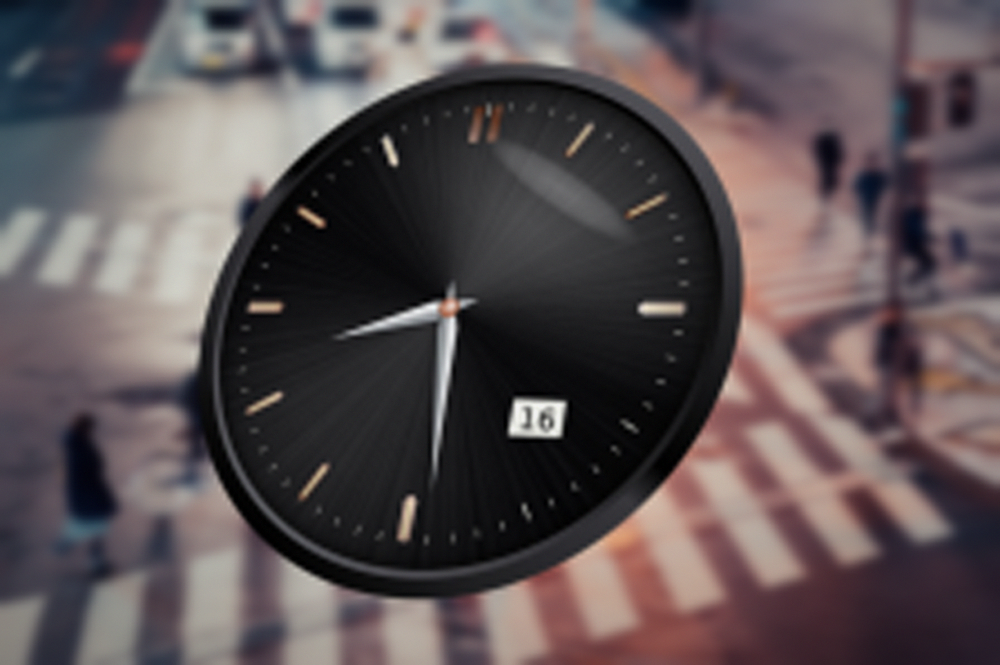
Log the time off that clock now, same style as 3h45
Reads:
8h29
